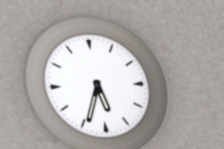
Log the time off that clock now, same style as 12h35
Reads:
5h34
